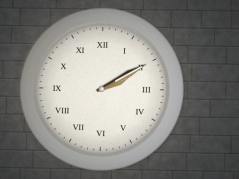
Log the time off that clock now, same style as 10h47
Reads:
2h10
